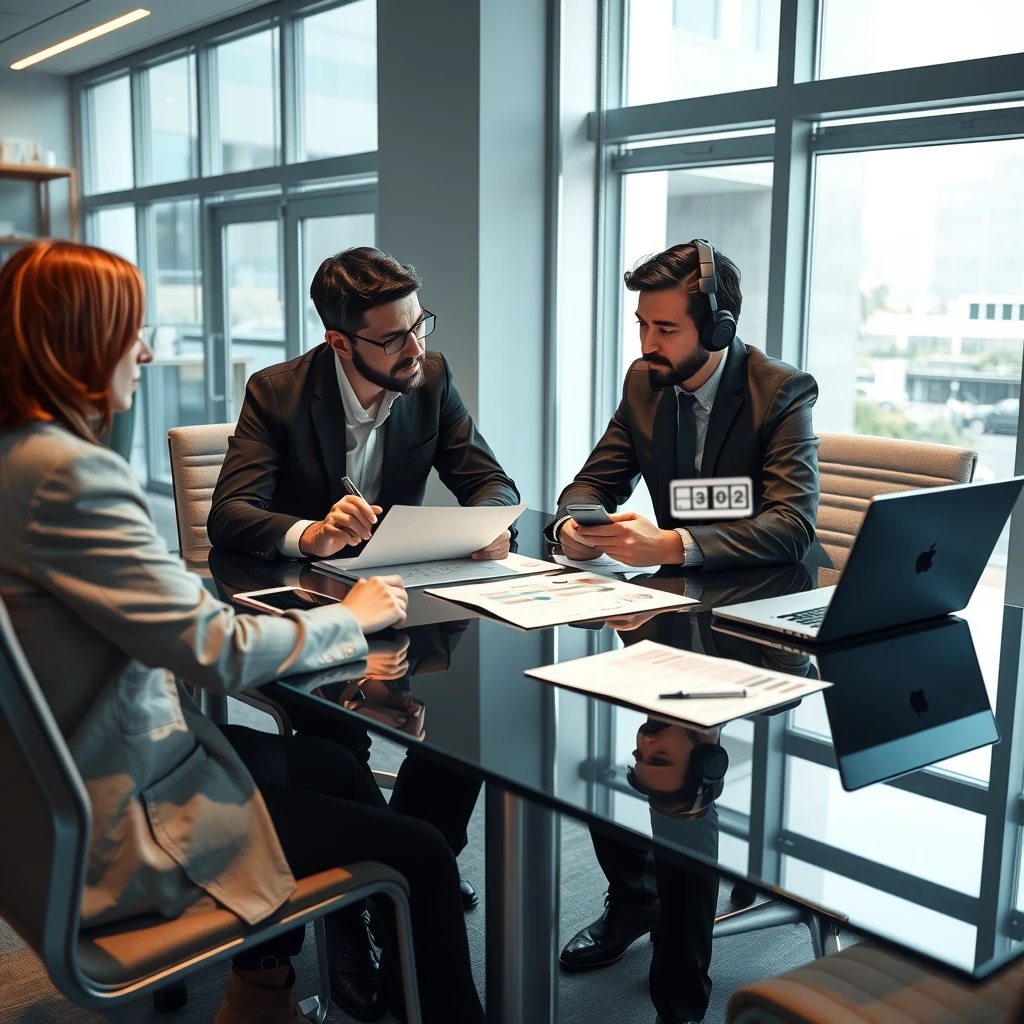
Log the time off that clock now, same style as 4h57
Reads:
3h02
